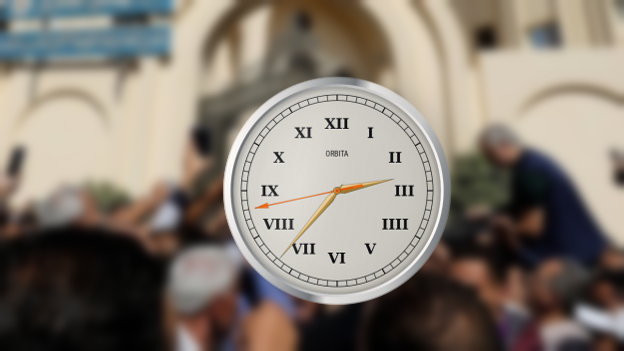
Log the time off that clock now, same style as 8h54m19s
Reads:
2h36m43s
